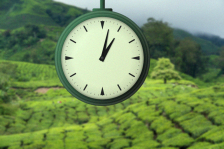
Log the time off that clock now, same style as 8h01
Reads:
1h02
